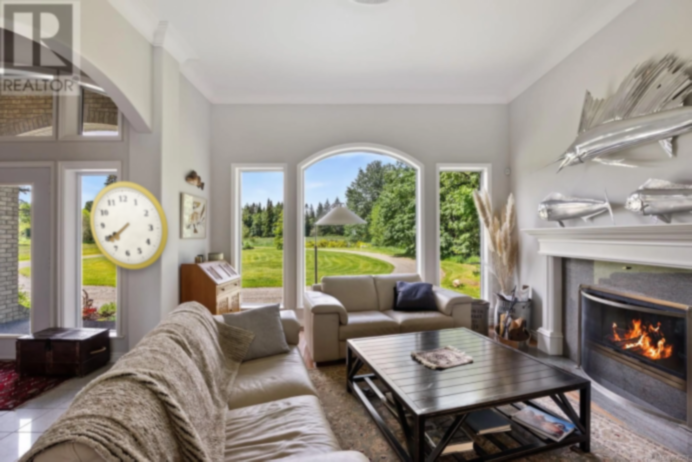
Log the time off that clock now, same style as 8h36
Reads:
7h39
